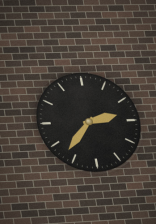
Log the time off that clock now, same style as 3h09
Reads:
2h37
